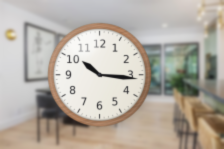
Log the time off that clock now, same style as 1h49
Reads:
10h16
